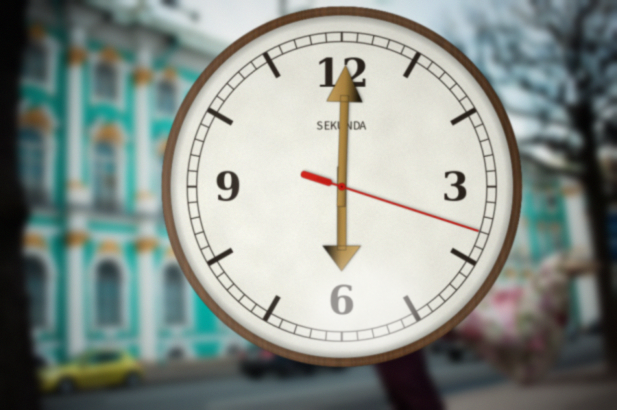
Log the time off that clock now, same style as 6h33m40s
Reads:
6h00m18s
